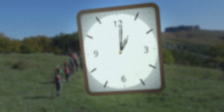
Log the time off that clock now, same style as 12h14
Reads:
1h01
